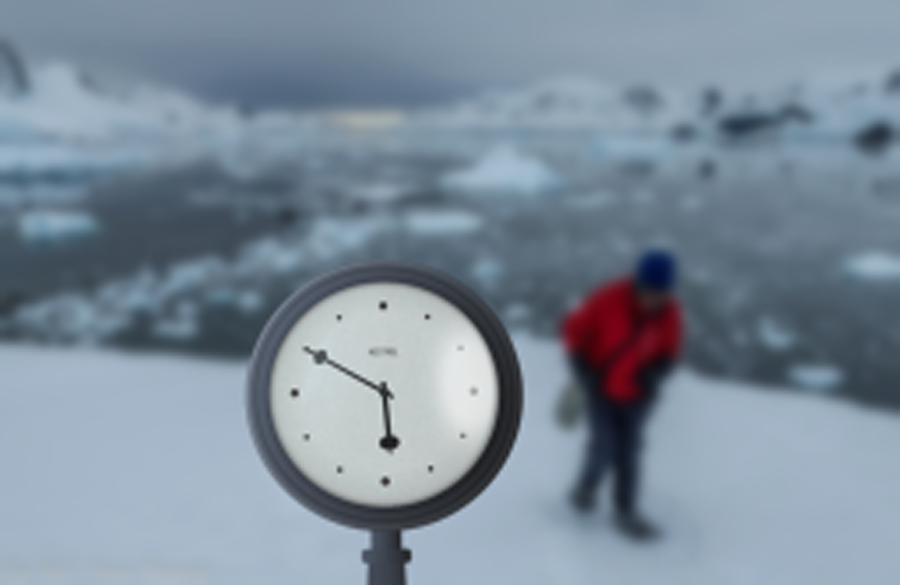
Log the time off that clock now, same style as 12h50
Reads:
5h50
